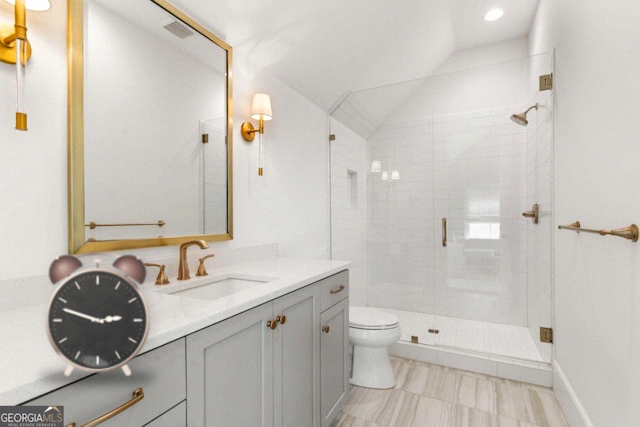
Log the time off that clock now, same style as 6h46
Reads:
2h48
